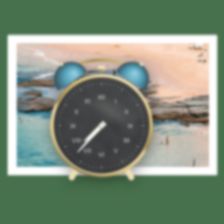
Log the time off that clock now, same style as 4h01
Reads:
7h37
